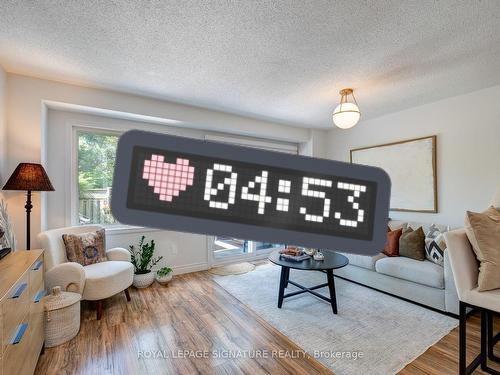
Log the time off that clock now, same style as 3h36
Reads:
4h53
